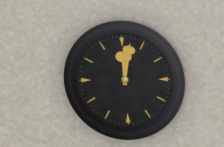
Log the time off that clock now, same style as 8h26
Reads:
12h02
